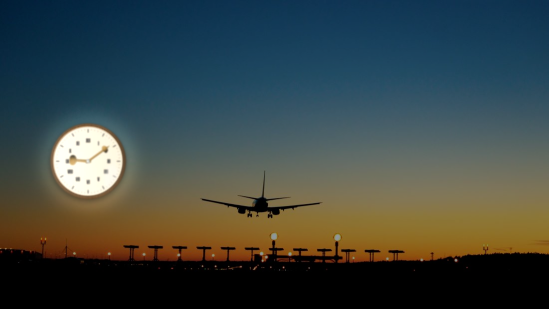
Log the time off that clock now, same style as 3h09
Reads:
9h09
